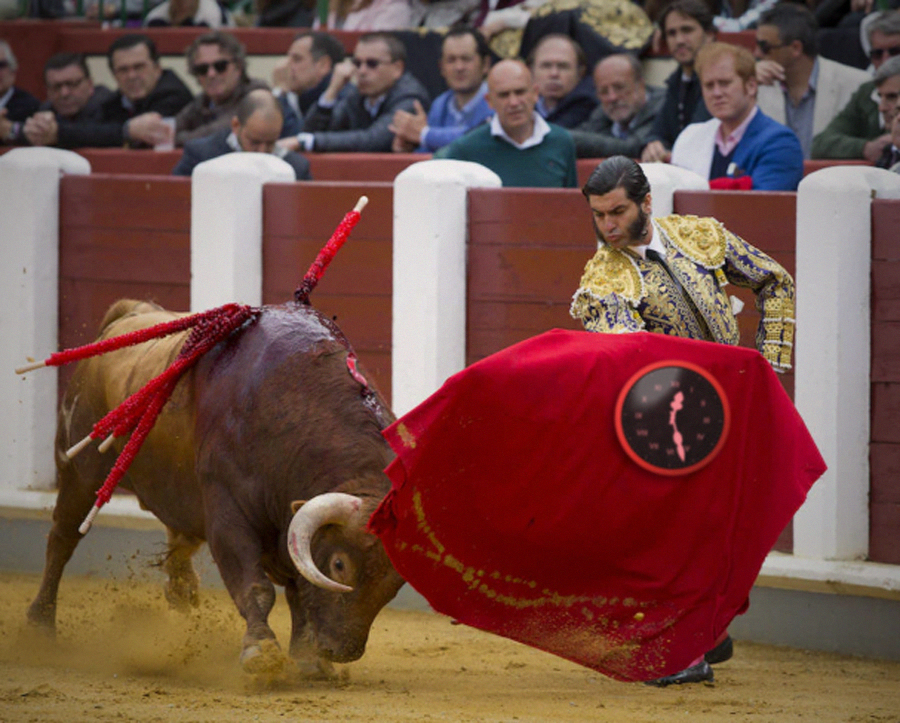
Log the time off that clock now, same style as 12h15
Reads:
12h27
